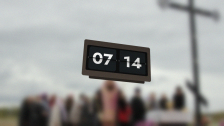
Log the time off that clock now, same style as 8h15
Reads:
7h14
